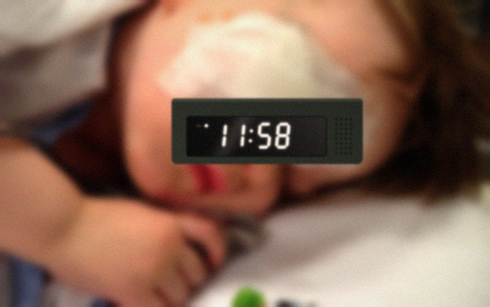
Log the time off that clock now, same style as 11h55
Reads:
11h58
